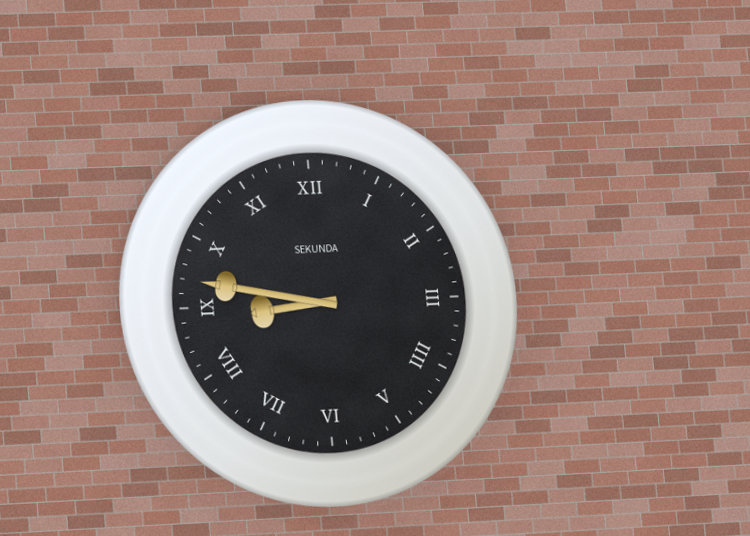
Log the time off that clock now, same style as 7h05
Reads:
8h47
